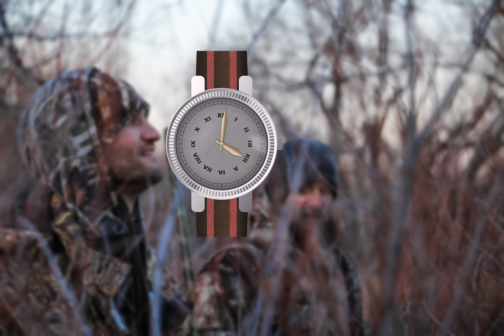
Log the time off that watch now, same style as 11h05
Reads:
4h01
